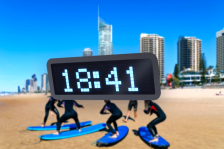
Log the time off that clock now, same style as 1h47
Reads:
18h41
